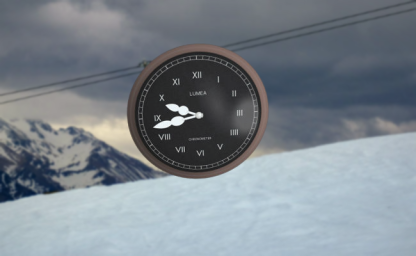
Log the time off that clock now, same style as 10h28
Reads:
9h43
